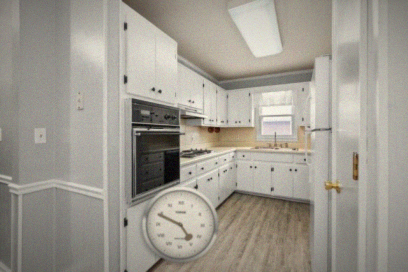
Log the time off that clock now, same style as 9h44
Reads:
4h49
